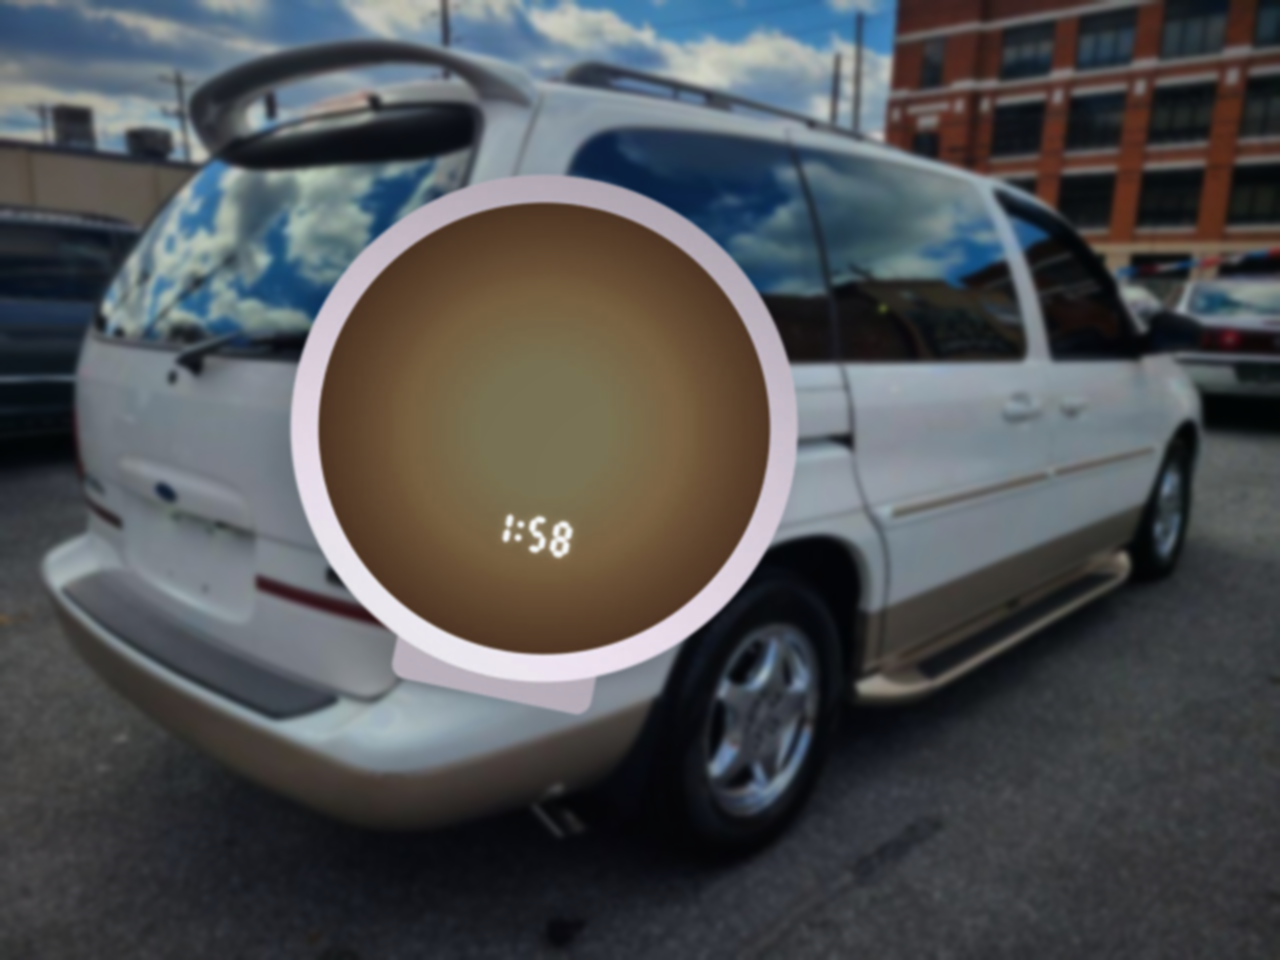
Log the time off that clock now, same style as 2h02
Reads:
1h58
